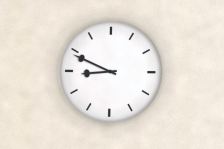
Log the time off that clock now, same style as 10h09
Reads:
8h49
